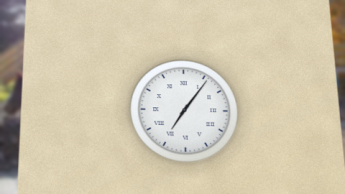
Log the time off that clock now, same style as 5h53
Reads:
7h06
